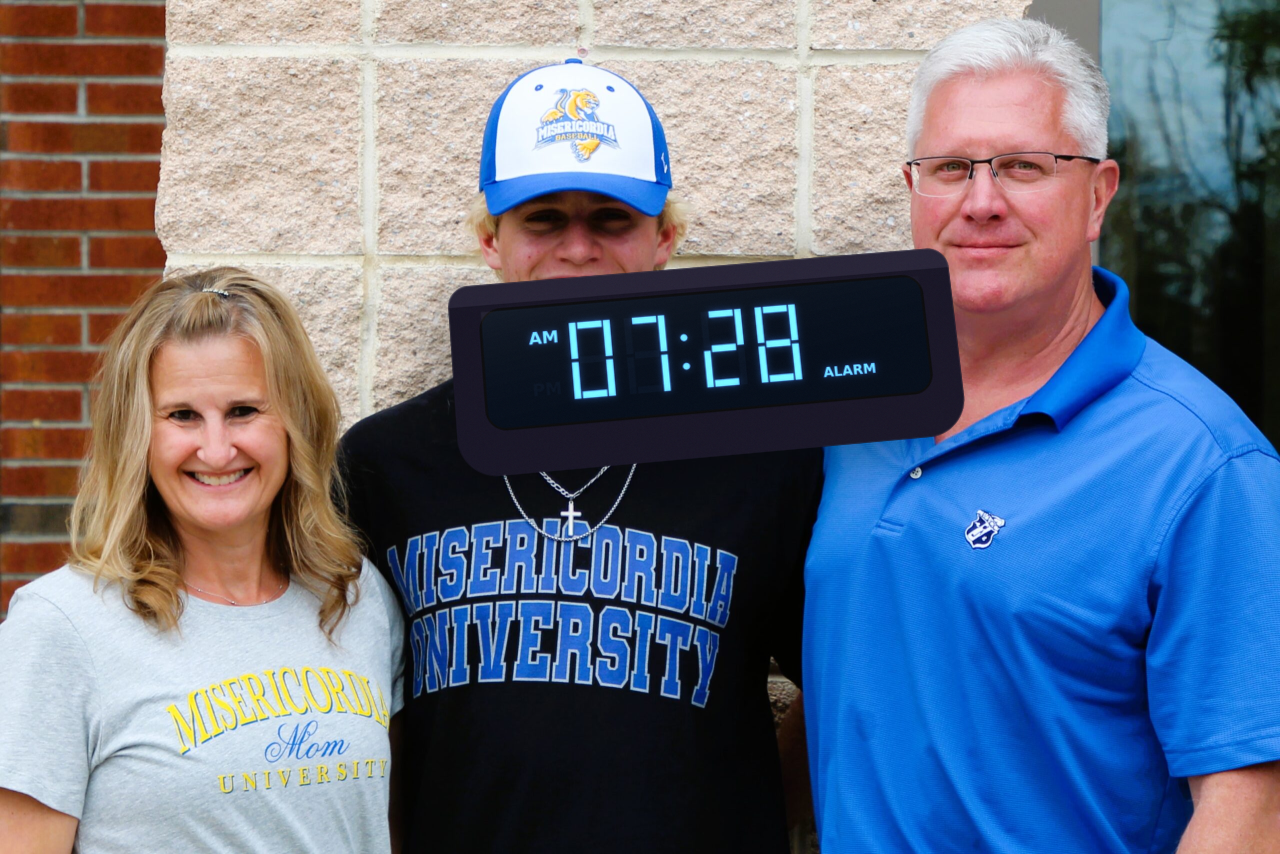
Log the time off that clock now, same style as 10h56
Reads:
7h28
